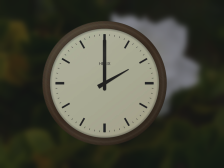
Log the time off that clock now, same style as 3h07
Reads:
2h00
